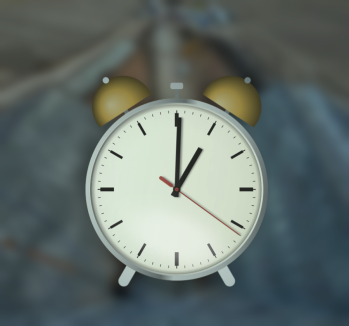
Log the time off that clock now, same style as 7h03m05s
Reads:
1h00m21s
